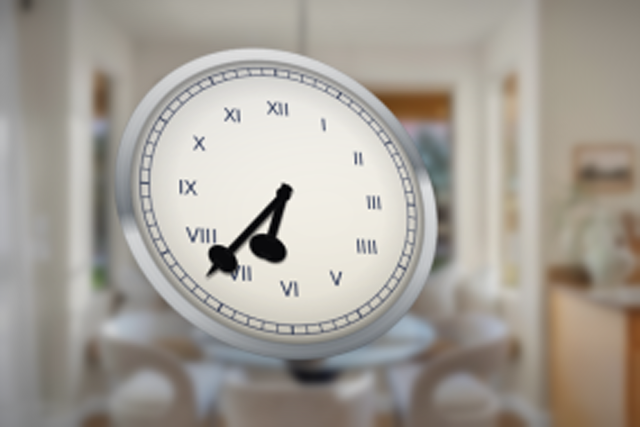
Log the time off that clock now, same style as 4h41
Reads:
6h37
